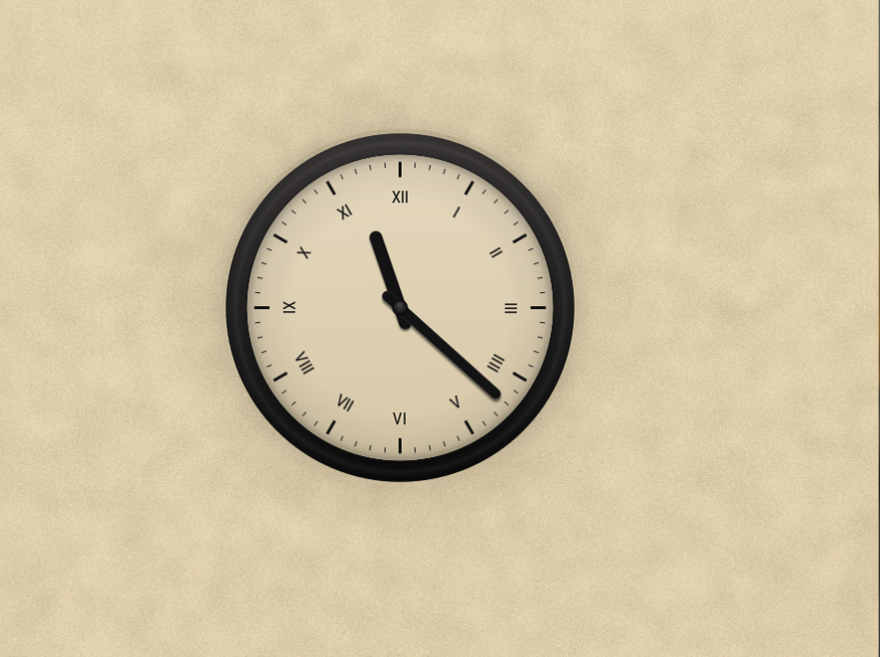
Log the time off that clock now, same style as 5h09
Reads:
11h22
